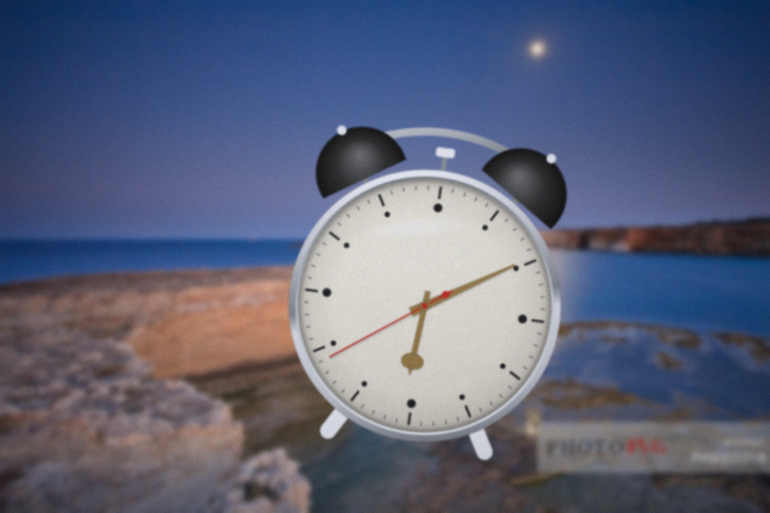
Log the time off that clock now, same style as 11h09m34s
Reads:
6h09m39s
